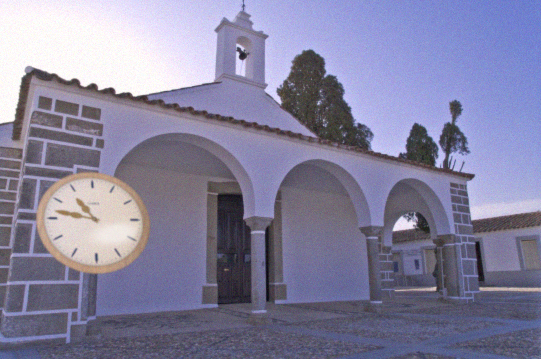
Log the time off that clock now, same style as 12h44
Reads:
10h47
